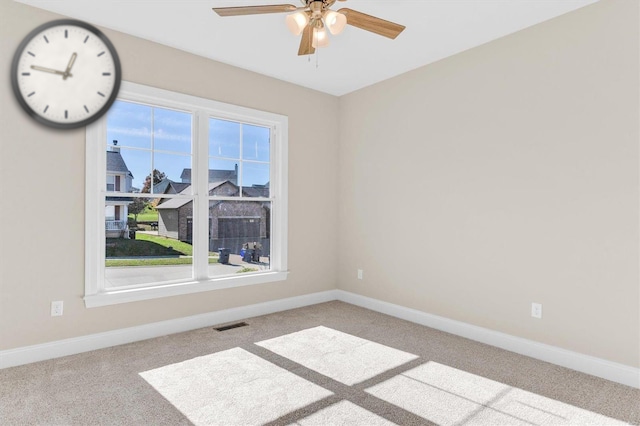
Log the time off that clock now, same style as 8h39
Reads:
12h47
